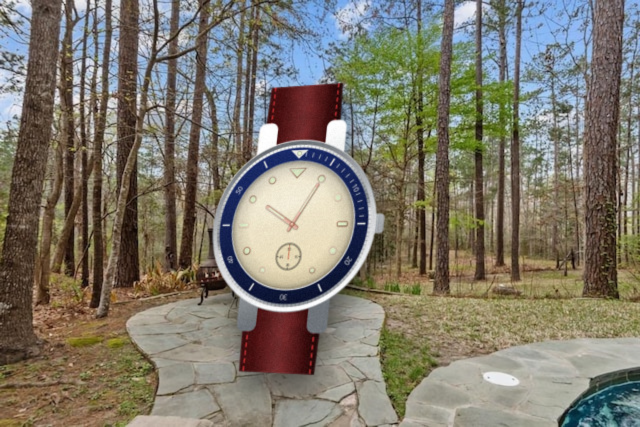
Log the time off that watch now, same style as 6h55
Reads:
10h05
